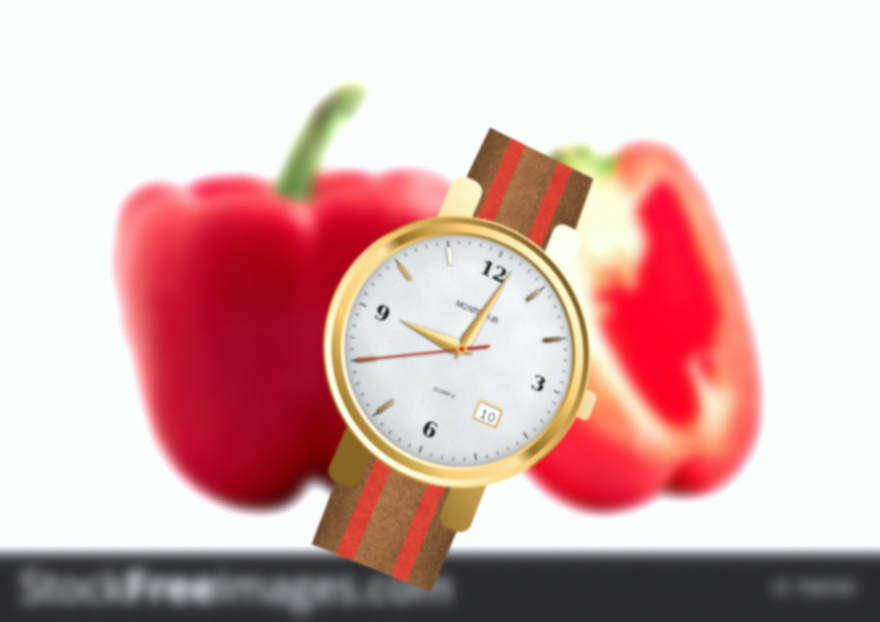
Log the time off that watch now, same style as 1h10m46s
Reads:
9h01m40s
